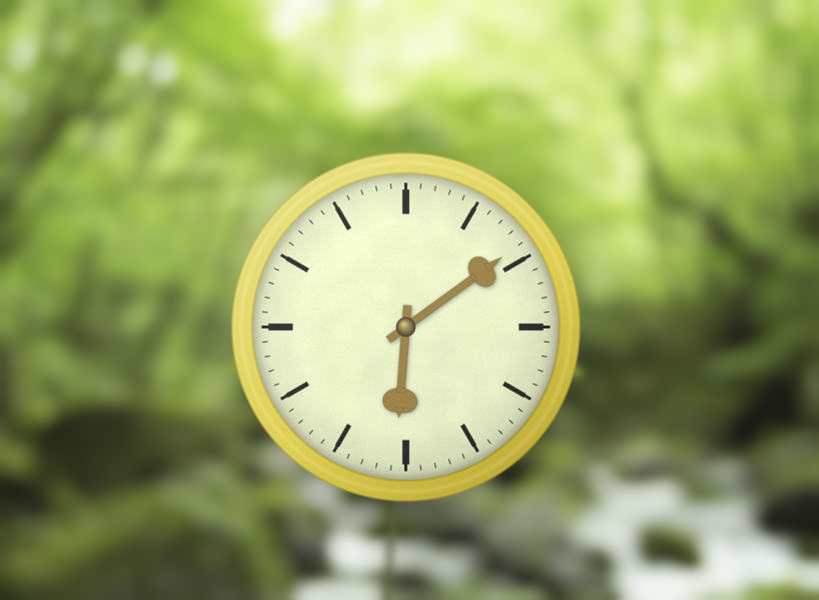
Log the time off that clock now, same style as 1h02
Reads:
6h09
